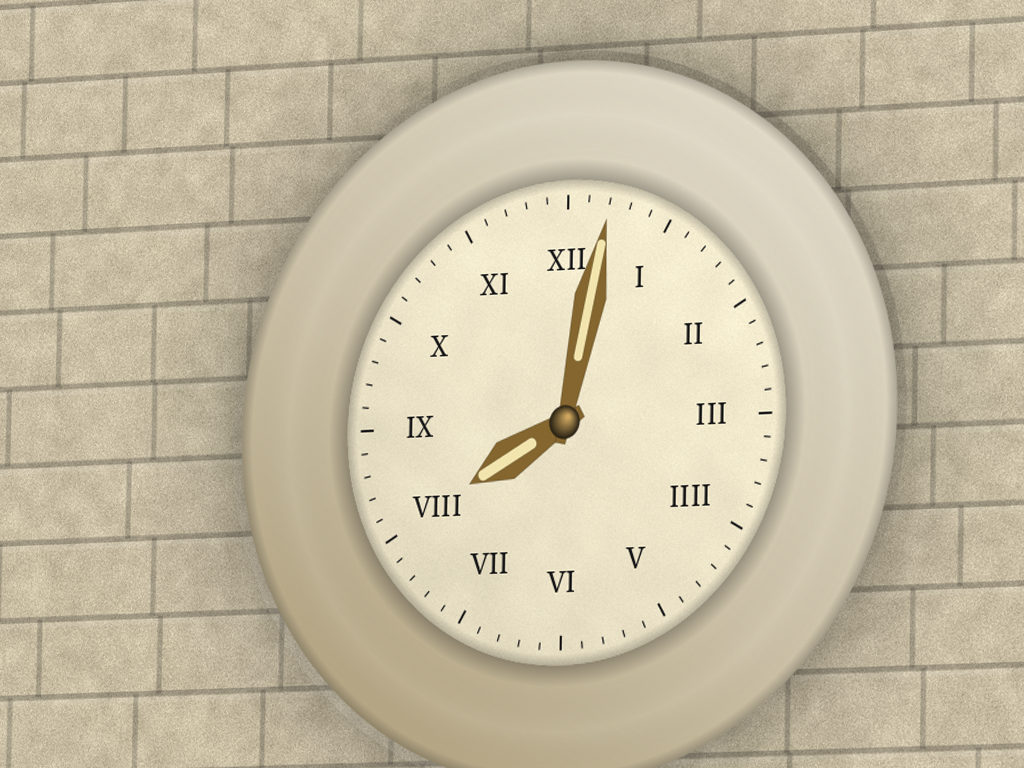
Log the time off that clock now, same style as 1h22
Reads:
8h02
